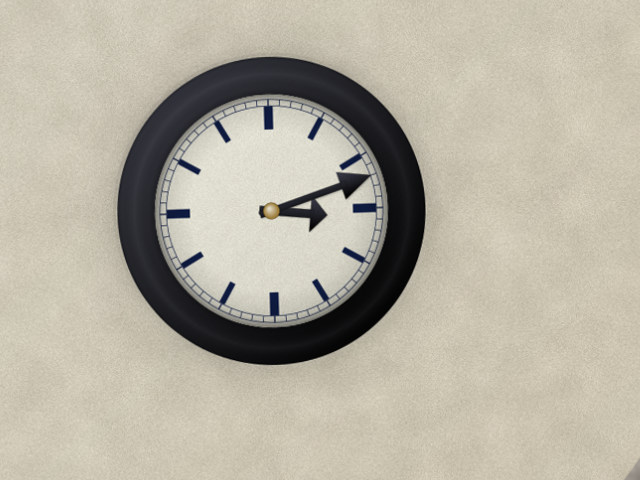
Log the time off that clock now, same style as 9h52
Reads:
3h12
